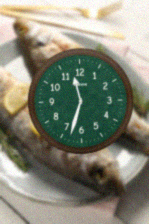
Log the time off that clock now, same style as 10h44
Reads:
11h33
